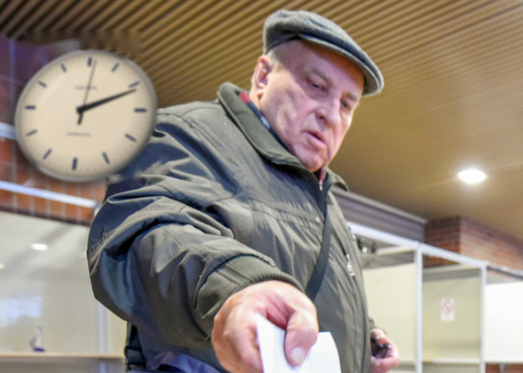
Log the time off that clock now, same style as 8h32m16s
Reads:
2h11m01s
